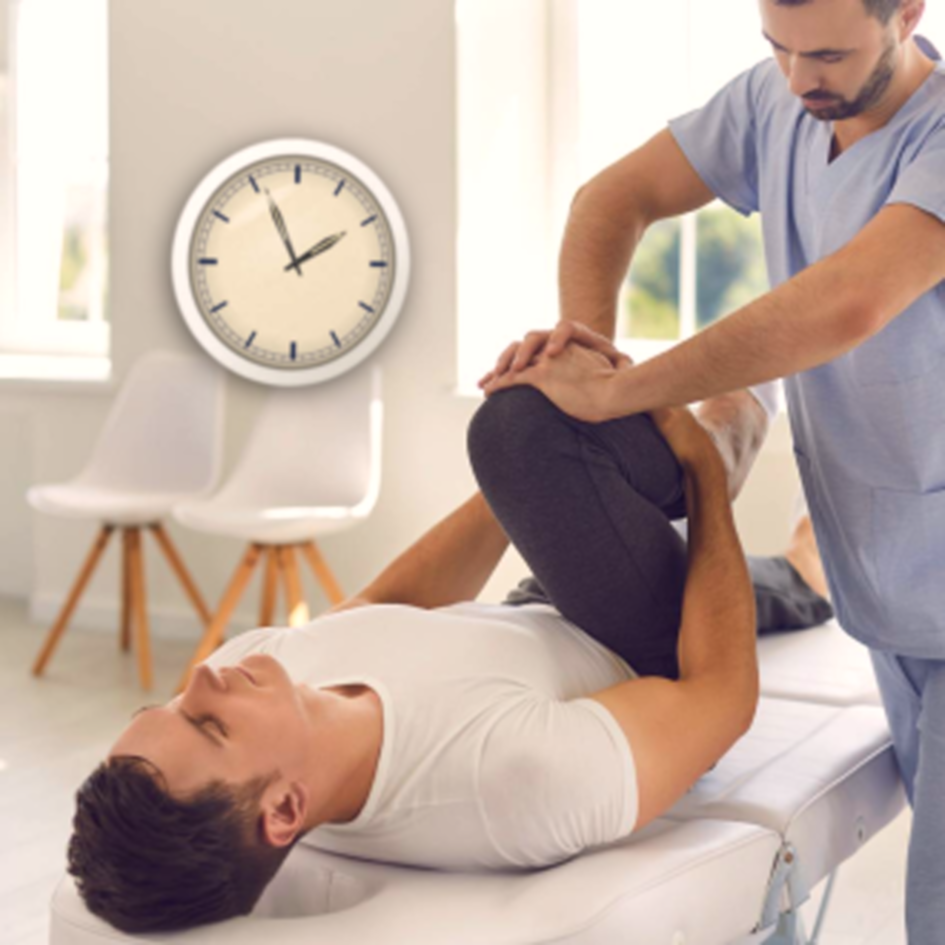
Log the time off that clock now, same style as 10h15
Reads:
1h56
